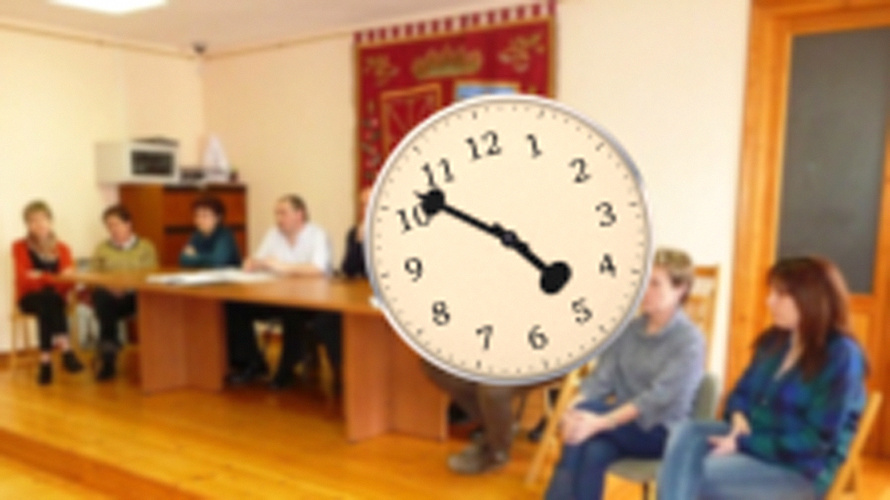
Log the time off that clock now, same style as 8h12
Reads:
4h52
